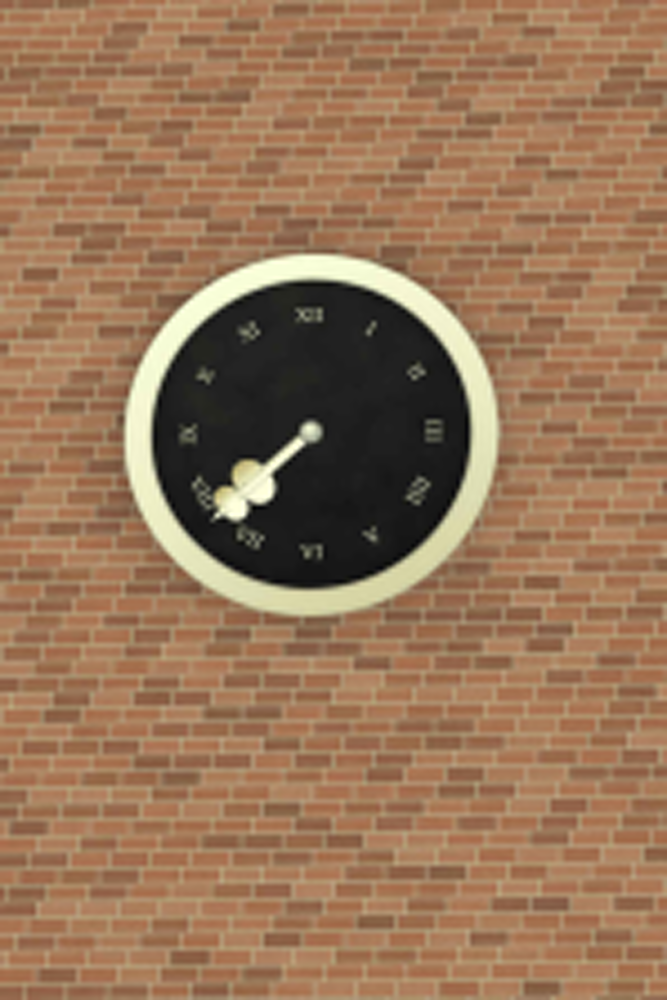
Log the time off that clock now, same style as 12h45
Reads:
7h38
